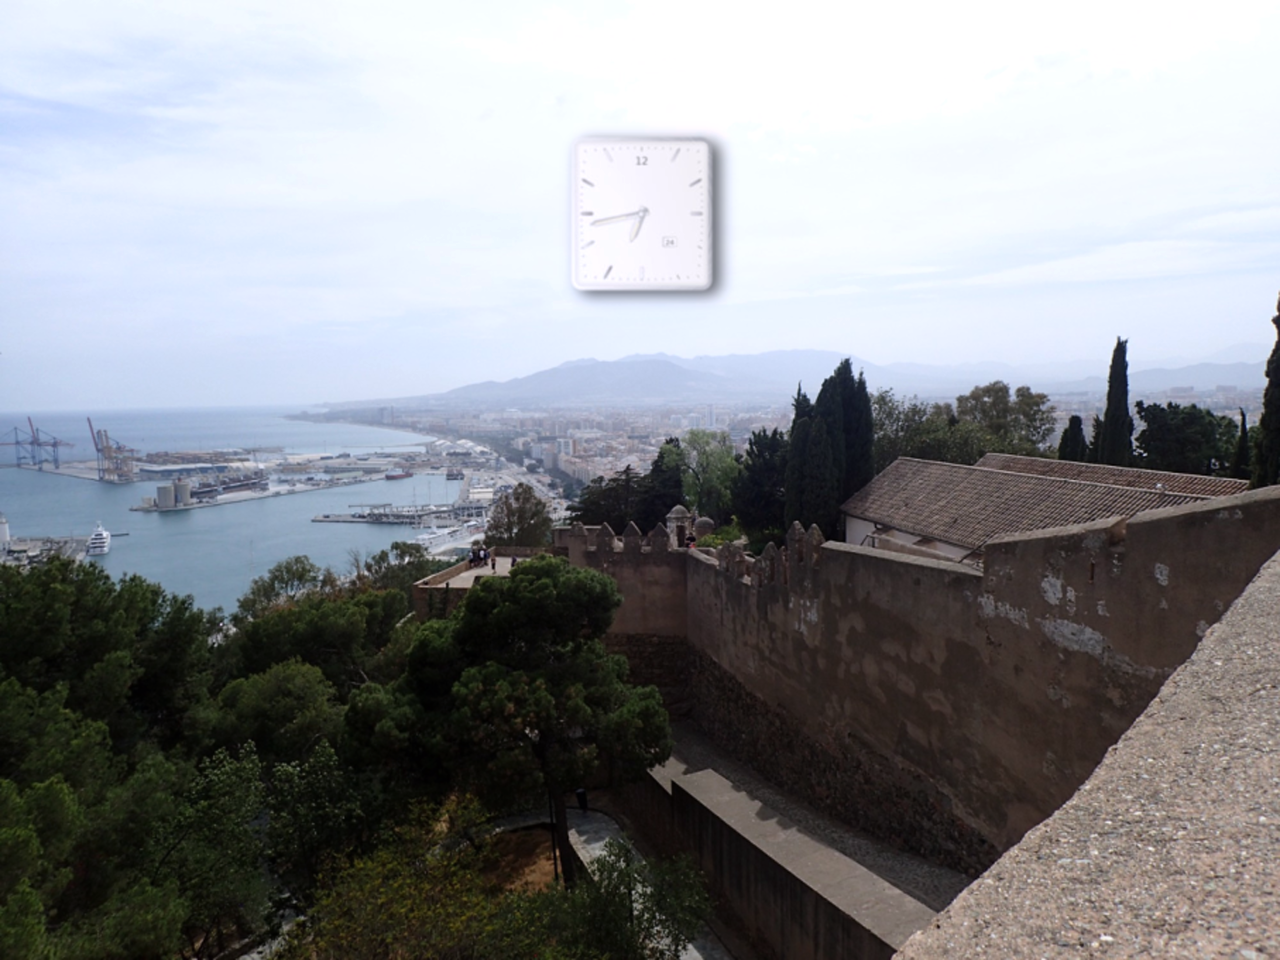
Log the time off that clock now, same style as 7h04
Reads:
6h43
